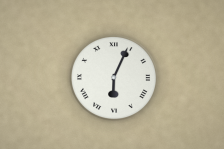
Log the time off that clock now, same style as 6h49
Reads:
6h04
